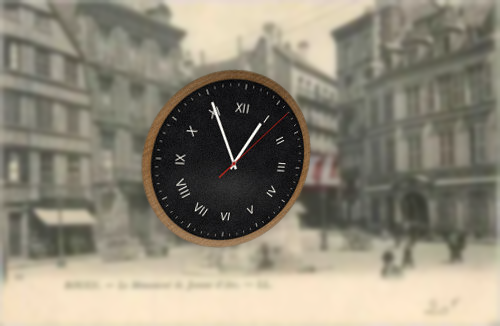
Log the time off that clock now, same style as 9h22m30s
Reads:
12h55m07s
